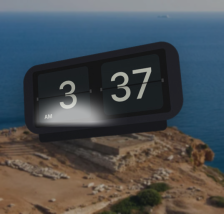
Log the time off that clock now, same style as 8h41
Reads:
3h37
